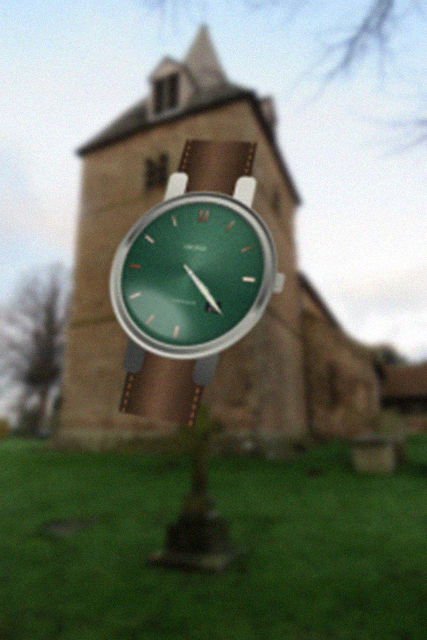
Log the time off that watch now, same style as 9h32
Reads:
4h22
